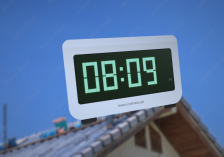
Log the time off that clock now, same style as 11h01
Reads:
8h09
